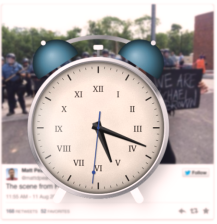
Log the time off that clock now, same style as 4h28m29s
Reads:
5h18m31s
